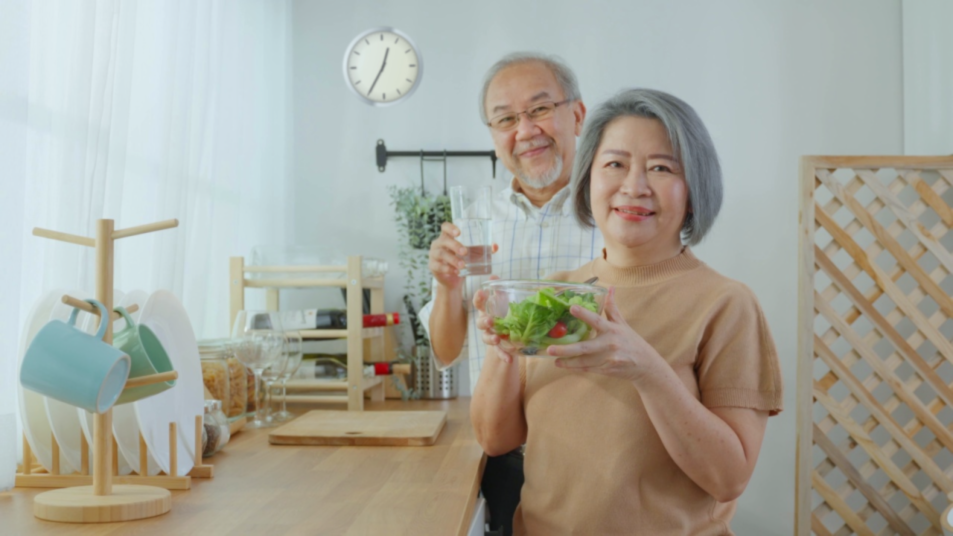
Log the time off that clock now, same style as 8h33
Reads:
12h35
